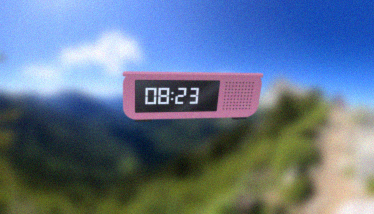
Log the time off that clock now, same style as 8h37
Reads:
8h23
